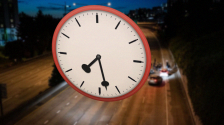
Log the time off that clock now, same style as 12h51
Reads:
7h28
